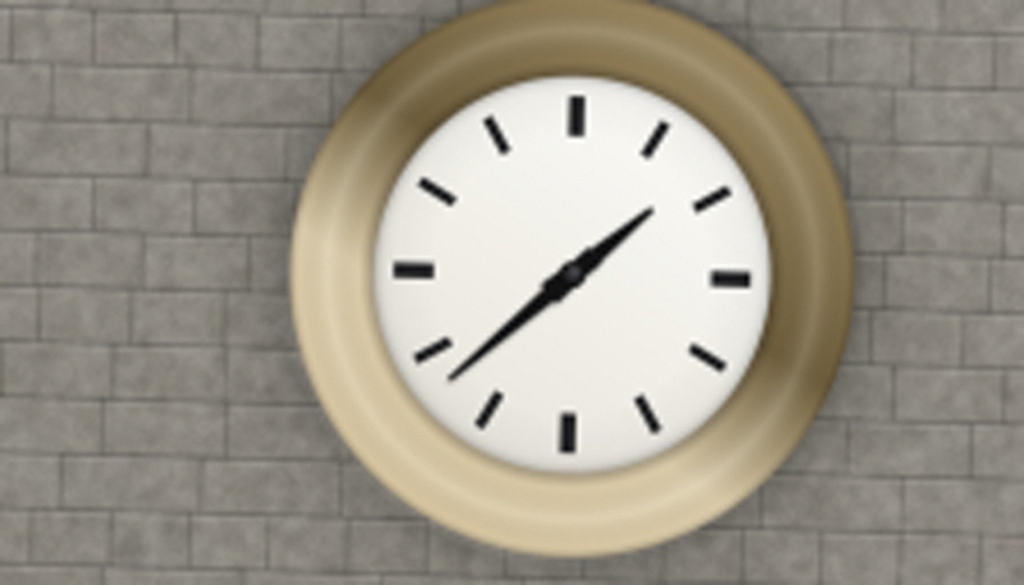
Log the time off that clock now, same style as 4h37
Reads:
1h38
